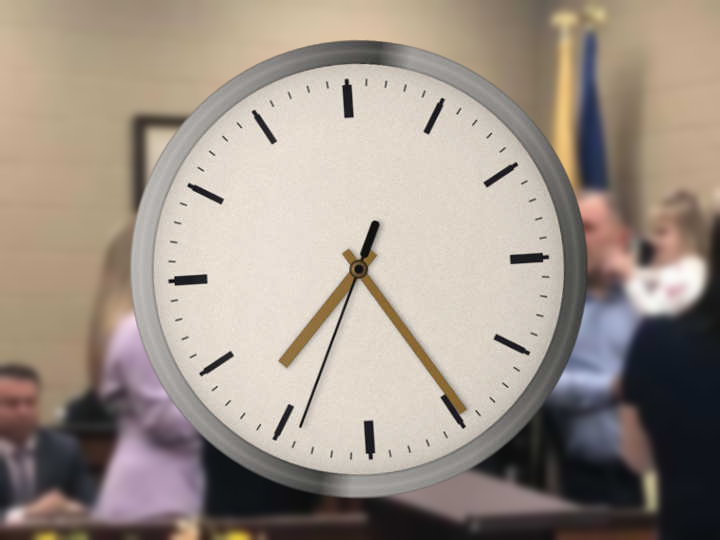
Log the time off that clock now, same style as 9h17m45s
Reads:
7h24m34s
